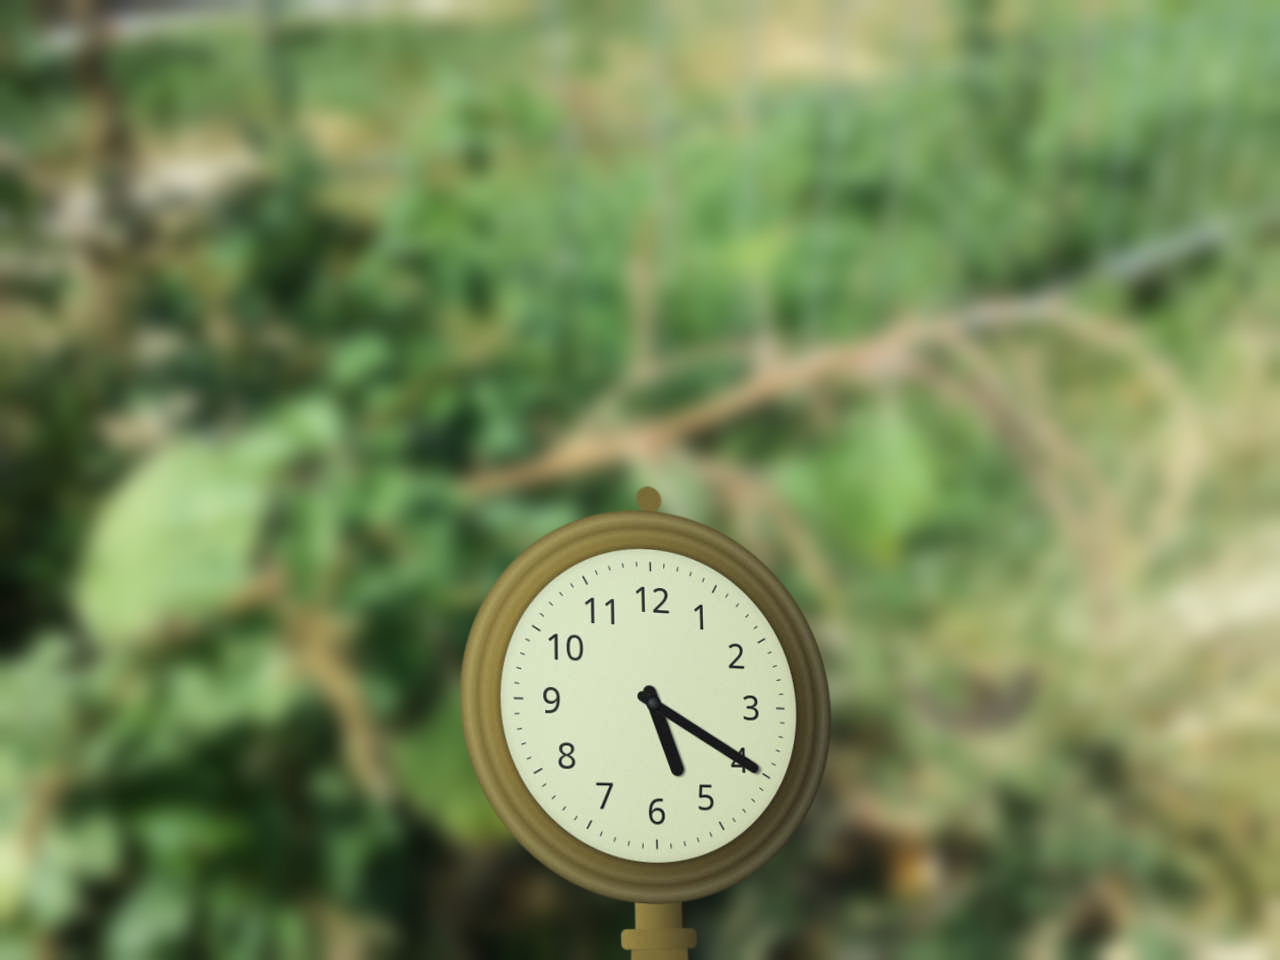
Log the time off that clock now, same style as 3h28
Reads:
5h20
